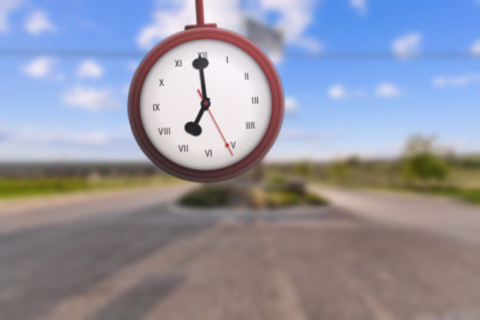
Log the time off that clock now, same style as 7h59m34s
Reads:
6h59m26s
